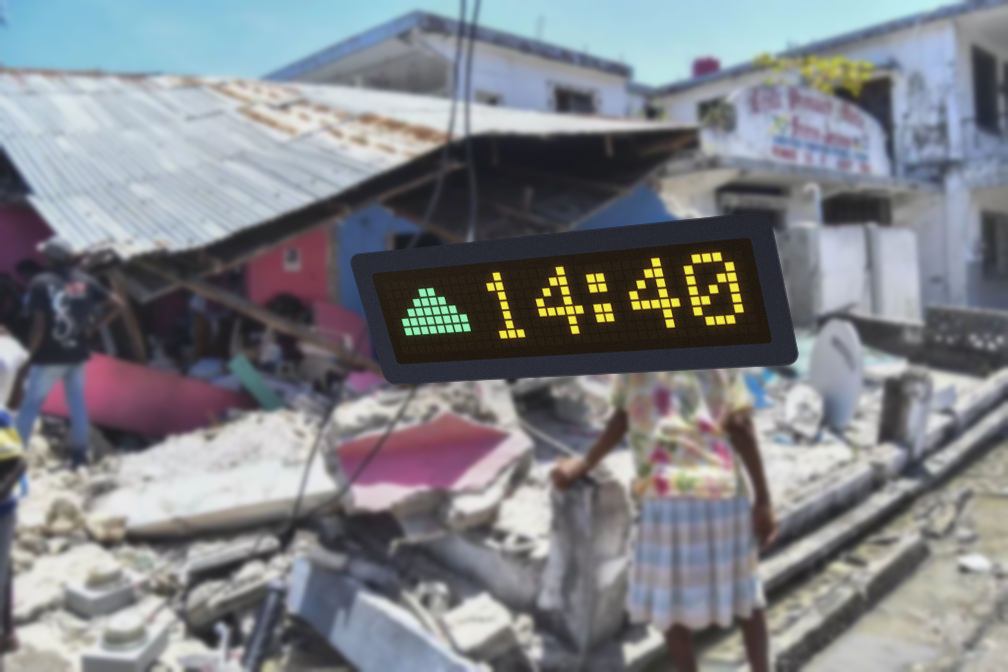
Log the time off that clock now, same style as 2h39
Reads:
14h40
